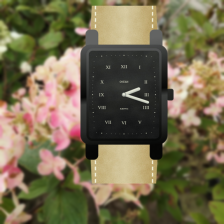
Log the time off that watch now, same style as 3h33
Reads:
2h18
